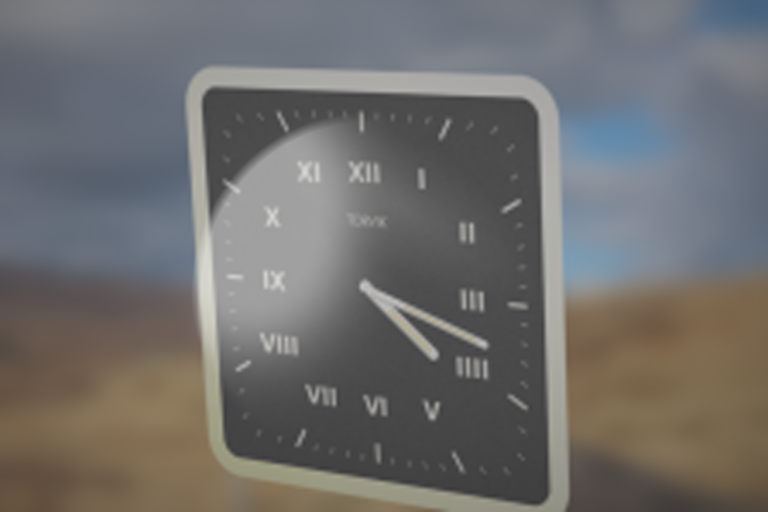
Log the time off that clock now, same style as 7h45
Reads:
4h18
